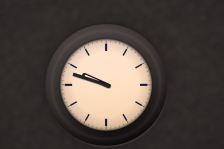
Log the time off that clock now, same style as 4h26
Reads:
9h48
